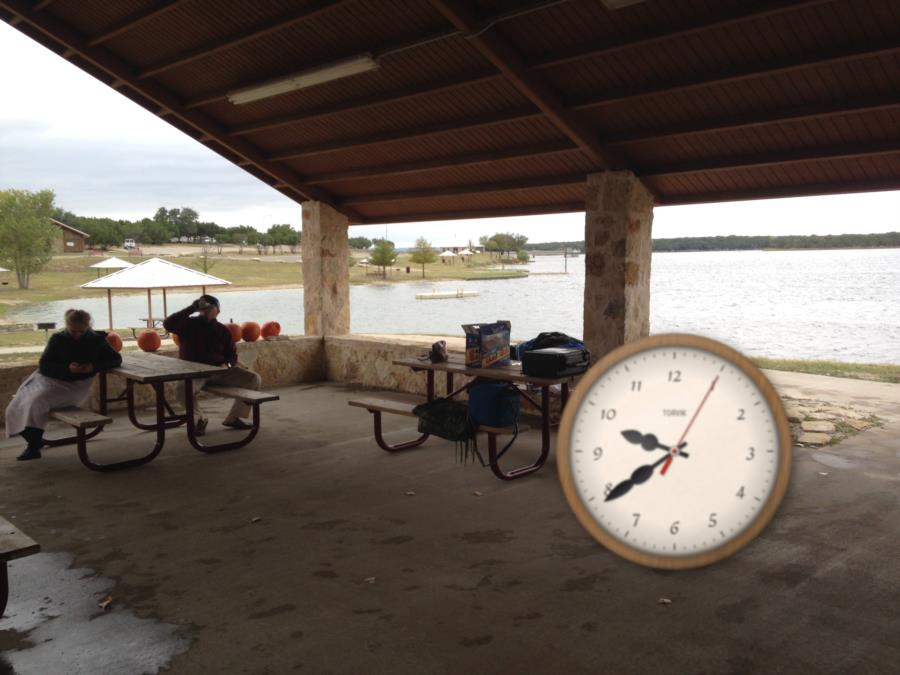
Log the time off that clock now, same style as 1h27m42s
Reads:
9h39m05s
